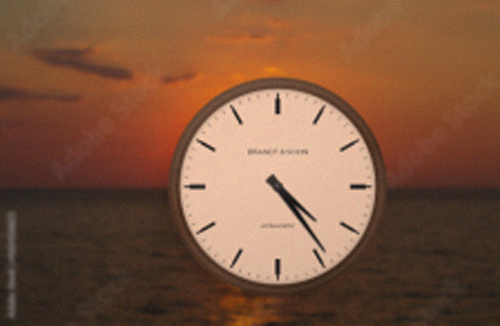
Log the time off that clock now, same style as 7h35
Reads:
4h24
